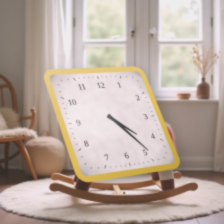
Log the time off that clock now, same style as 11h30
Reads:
4h24
